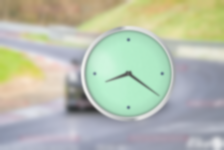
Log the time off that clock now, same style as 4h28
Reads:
8h21
